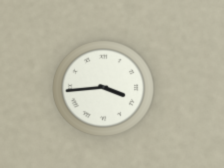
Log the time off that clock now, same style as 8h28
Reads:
3h44
